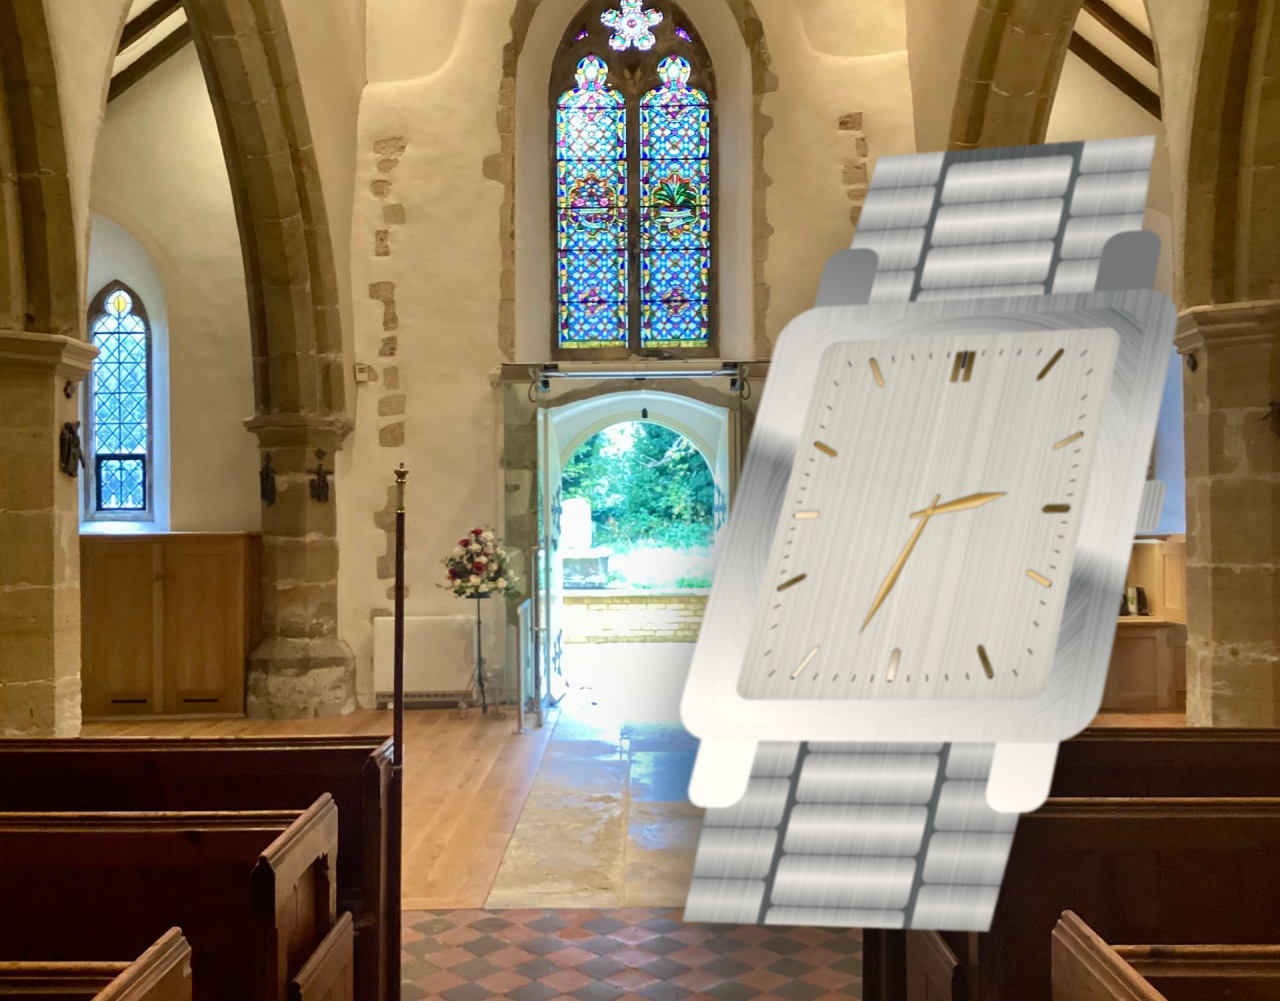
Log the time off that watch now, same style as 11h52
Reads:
2h33
